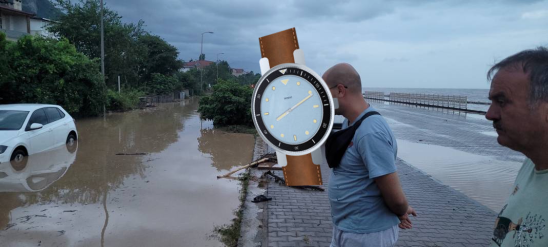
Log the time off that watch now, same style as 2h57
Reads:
8h11
